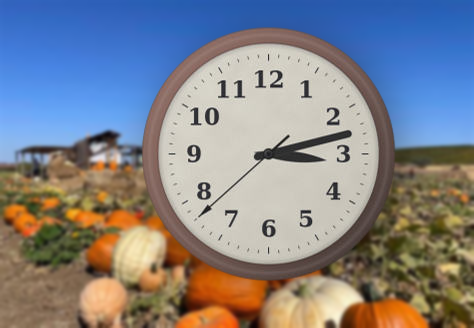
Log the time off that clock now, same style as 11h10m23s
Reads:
3h12m38s
